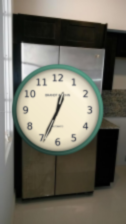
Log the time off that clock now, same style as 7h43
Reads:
12h34
